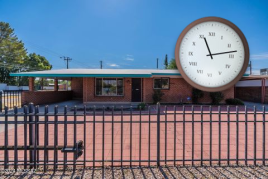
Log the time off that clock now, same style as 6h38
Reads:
11h13
